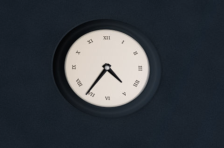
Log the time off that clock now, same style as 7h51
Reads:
4h36
